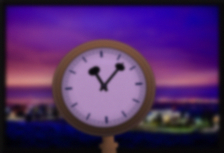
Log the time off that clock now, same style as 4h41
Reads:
11h07
